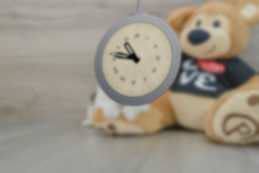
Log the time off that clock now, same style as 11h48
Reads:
10h47
